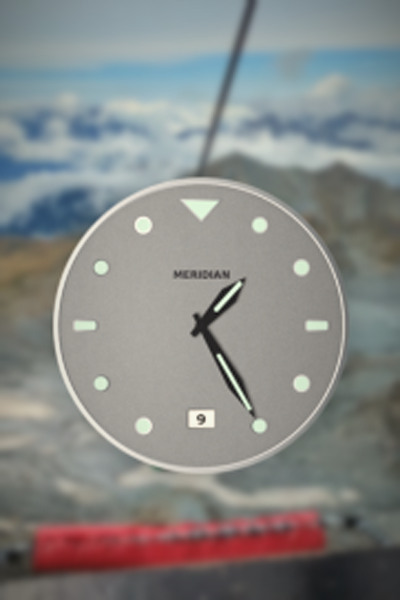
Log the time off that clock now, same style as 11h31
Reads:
1h25
